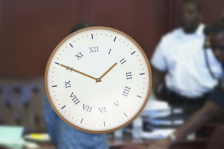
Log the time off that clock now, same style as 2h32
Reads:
1h50
